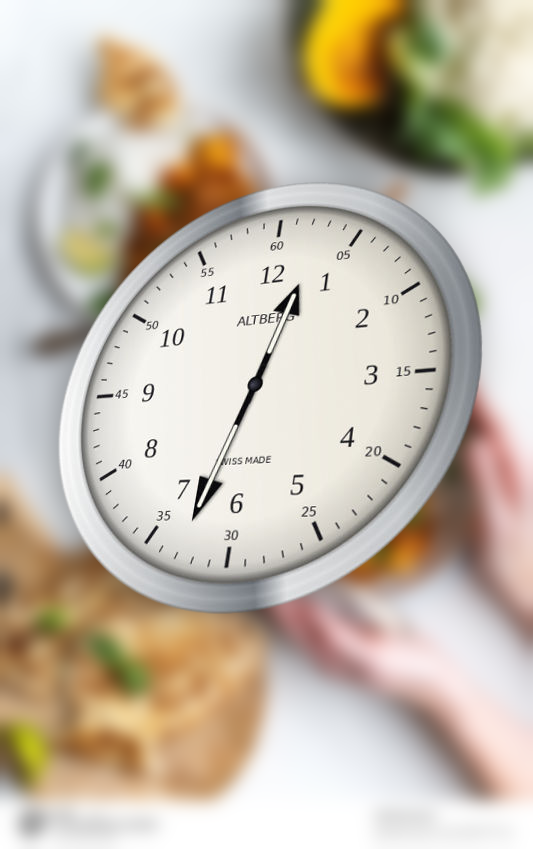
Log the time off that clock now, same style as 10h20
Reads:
12h33
